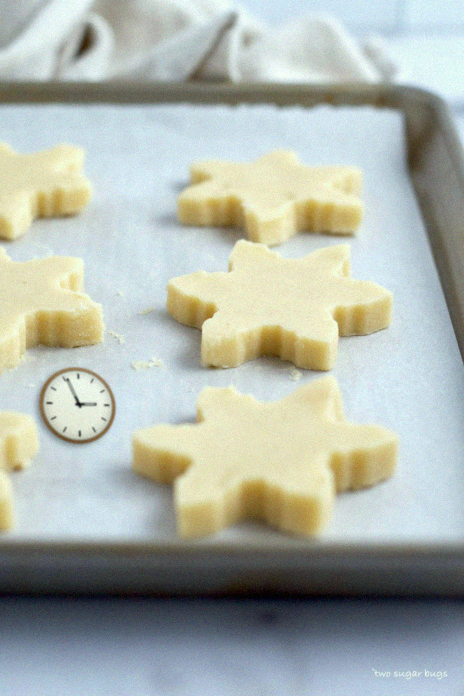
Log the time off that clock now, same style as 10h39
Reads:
2h56
